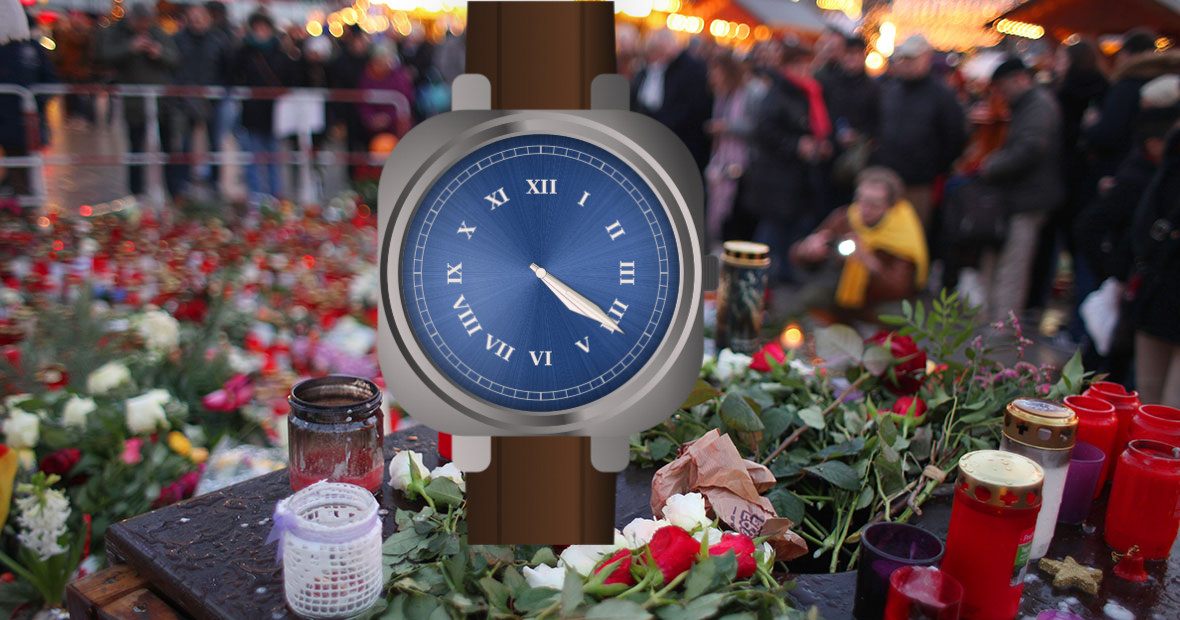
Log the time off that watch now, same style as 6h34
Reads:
4h21
